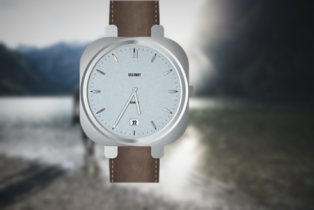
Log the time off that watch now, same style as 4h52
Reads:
5h35
